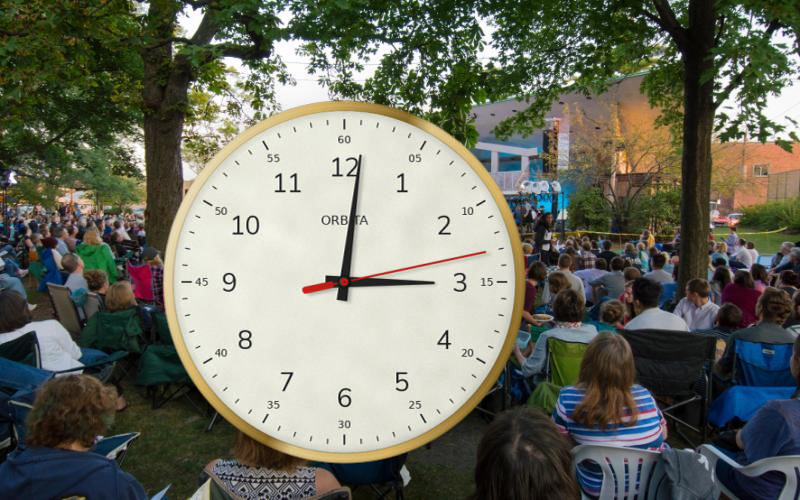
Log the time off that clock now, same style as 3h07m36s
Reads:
3h01m13s
